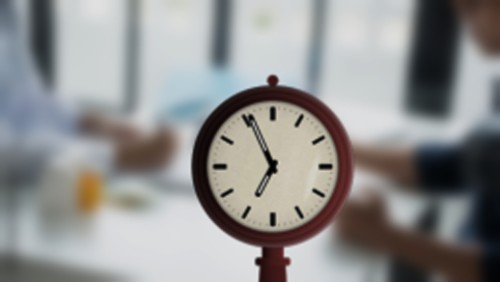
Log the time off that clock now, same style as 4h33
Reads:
6h56
